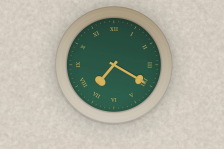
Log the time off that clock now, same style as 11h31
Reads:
7h20
